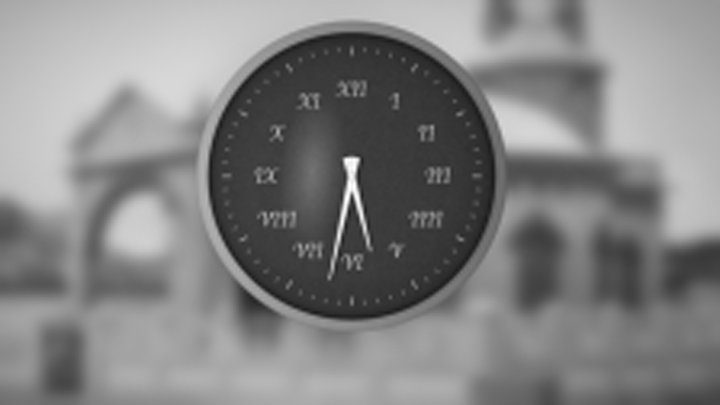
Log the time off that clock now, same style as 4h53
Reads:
5h32
